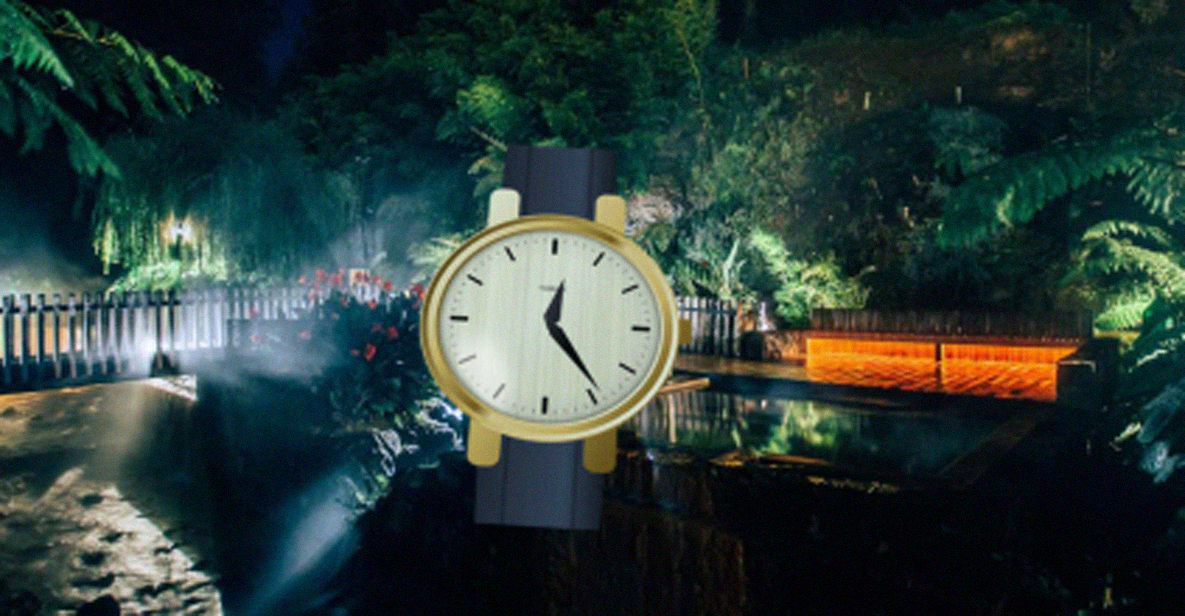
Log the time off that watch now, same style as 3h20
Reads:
12h24
